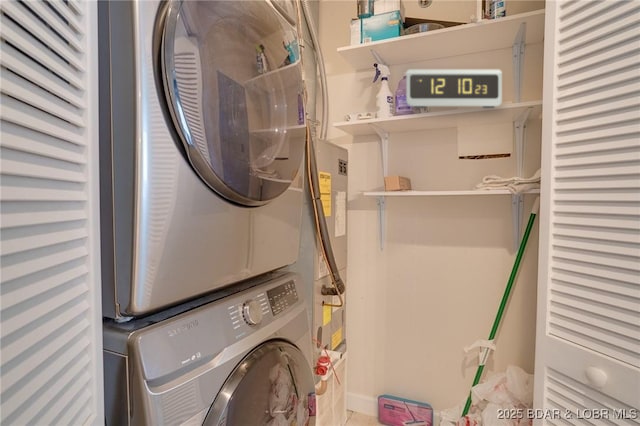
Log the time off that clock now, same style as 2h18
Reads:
12h10
